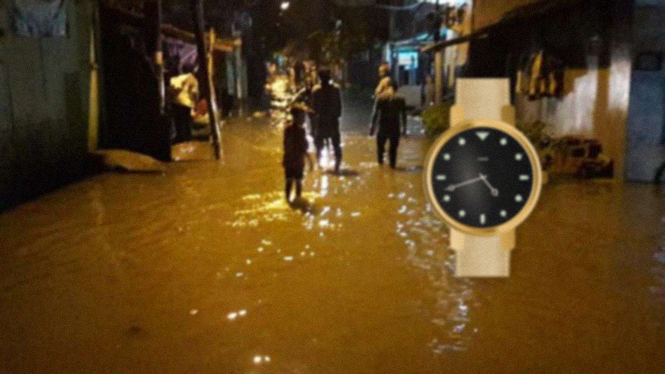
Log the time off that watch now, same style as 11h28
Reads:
4h42
